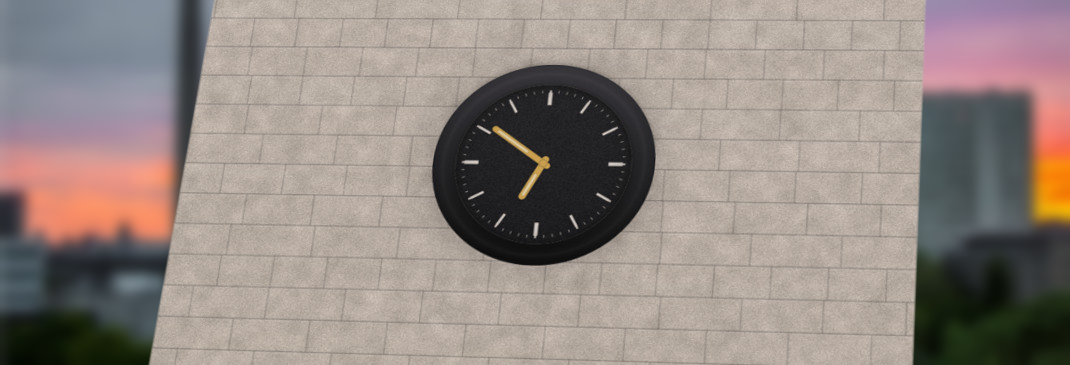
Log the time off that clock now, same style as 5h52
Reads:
6h51
